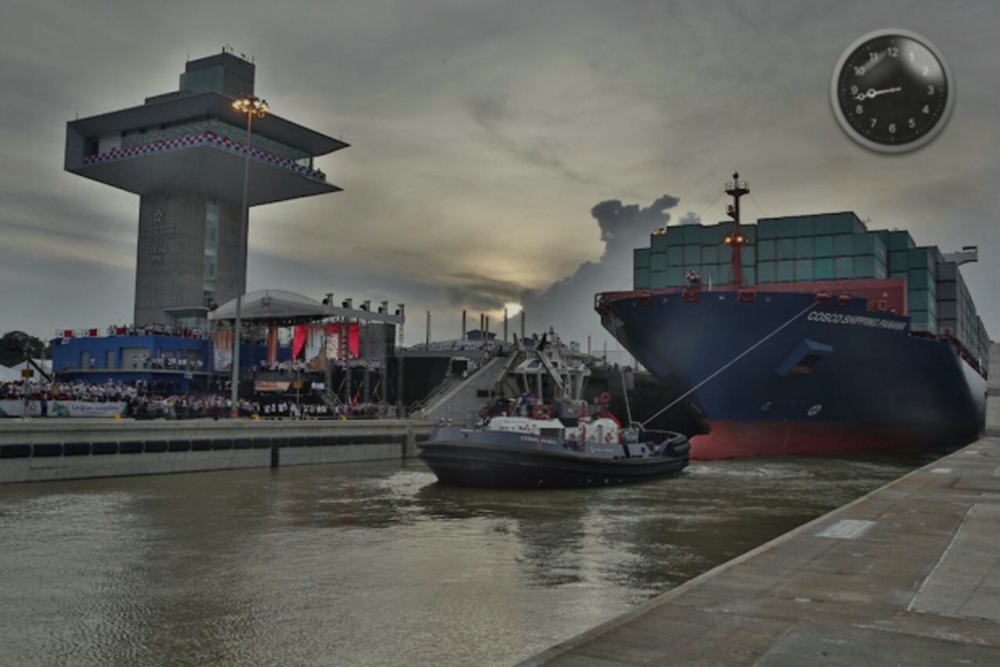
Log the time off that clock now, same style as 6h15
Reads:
8h43
